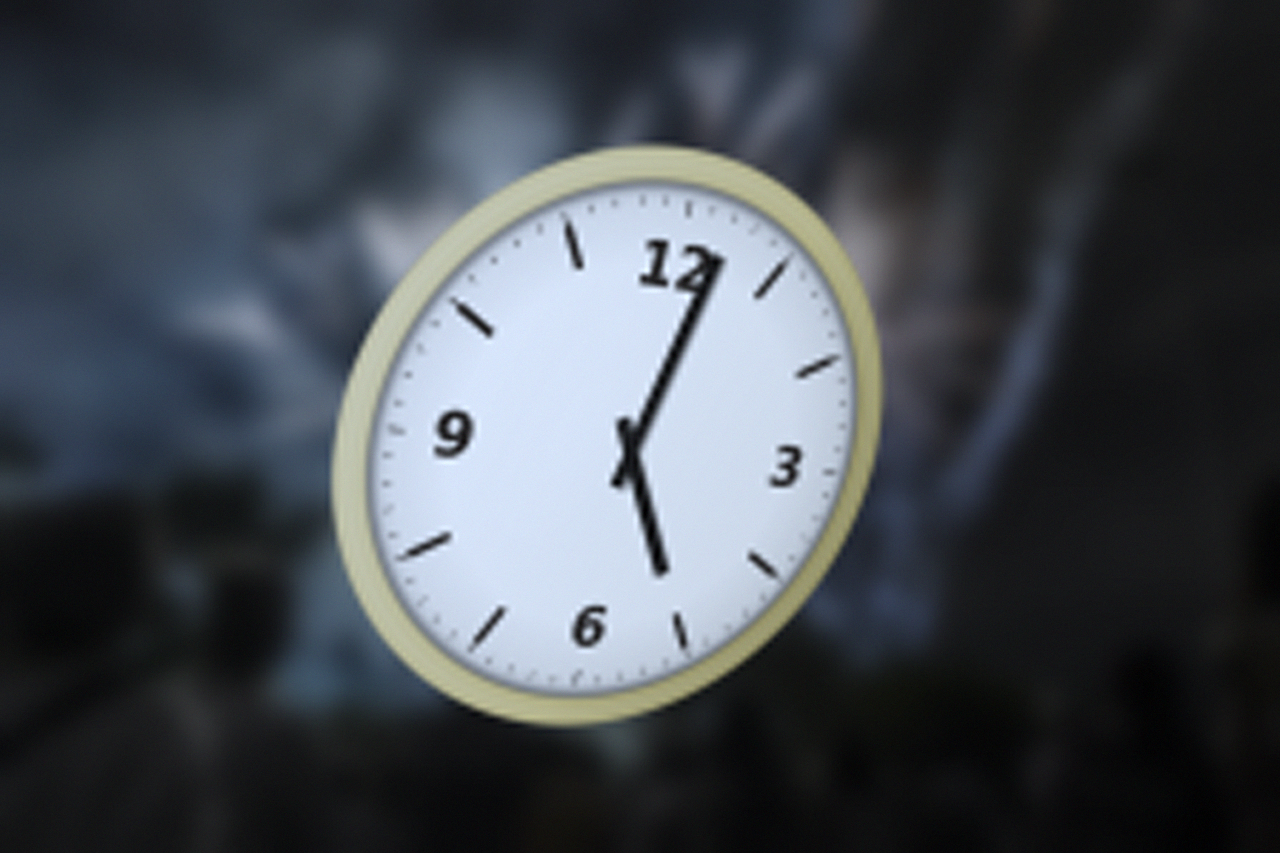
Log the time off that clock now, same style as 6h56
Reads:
5h02
